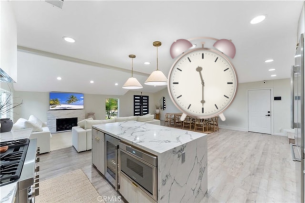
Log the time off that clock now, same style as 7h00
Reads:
11h30
